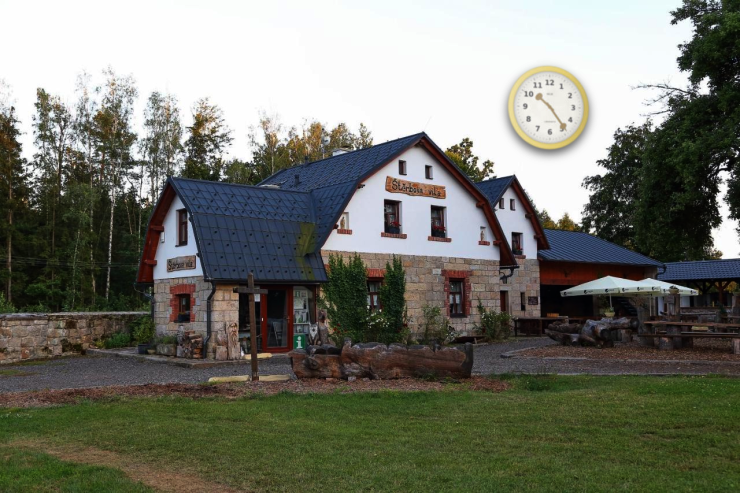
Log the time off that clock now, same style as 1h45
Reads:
10h24
